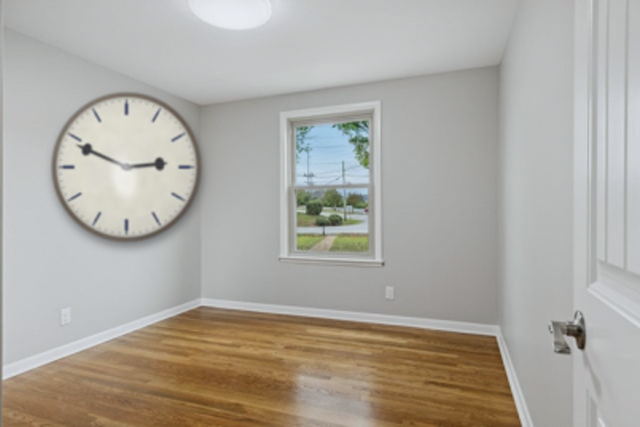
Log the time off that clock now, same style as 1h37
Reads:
2h49
